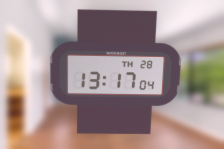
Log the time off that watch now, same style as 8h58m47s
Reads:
13h17m04s
